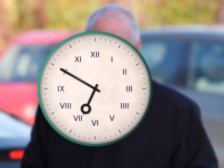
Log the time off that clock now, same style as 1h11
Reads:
6h50
